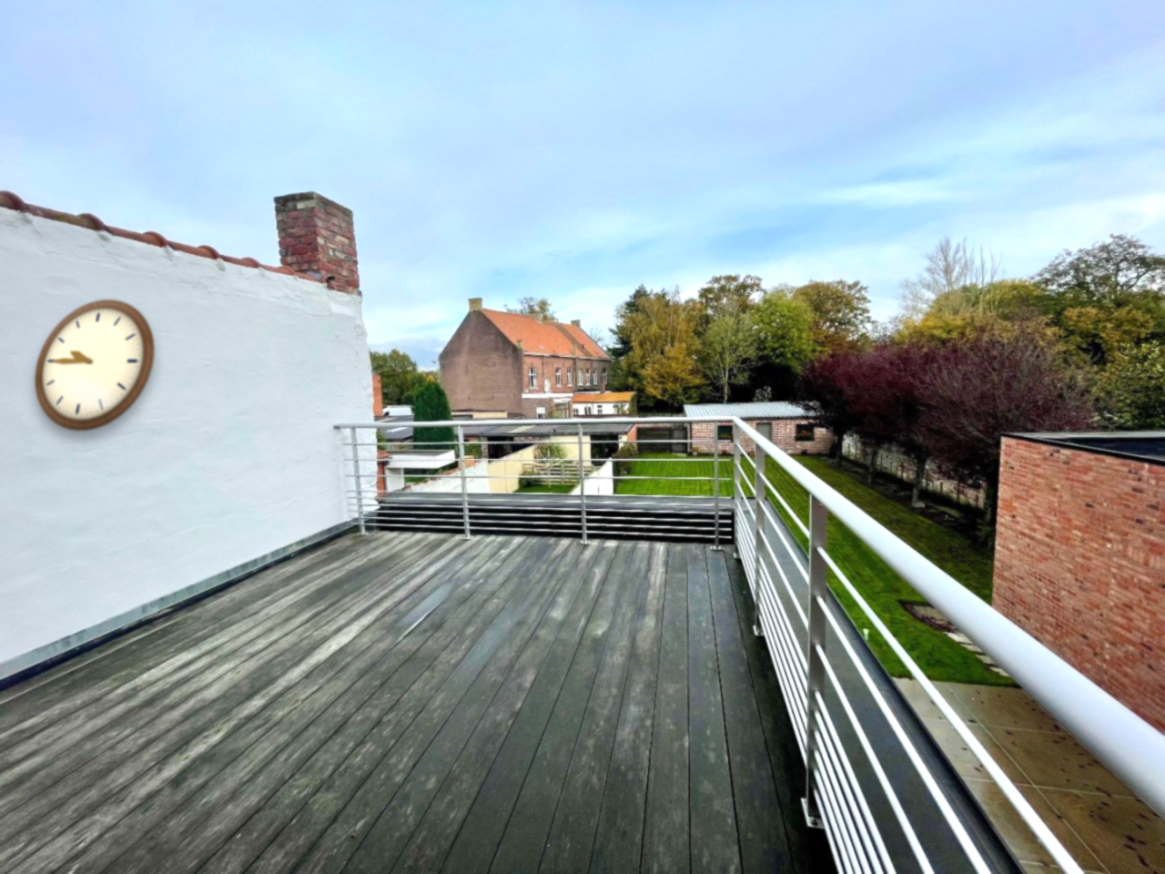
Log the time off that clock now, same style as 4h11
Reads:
9h45
